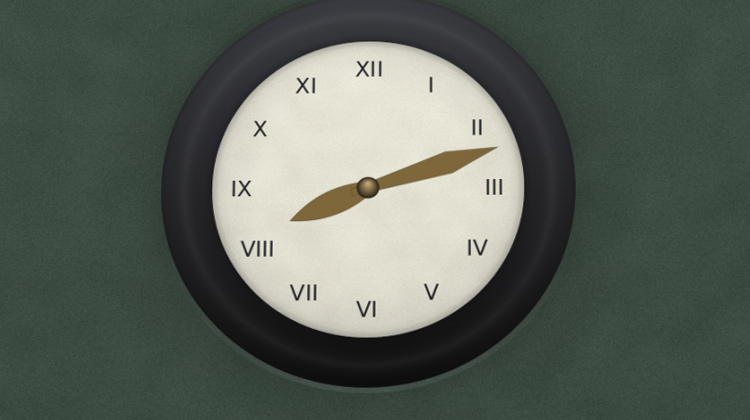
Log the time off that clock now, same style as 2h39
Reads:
8h12
